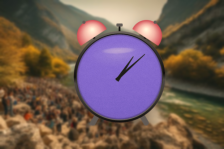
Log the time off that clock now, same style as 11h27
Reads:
1h08
